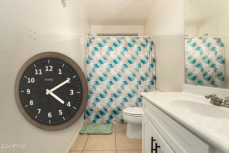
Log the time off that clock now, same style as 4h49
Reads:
4h10
